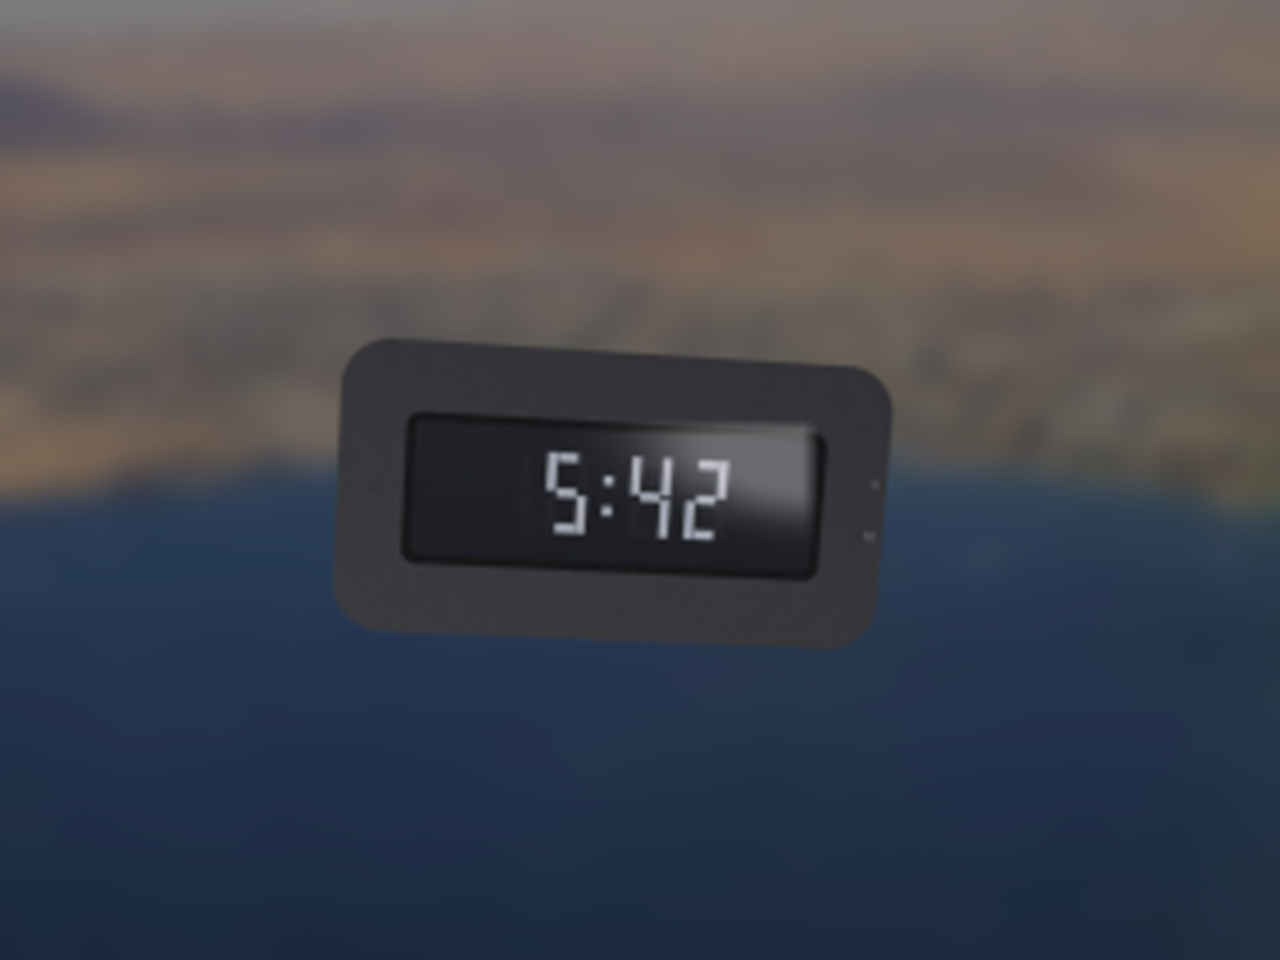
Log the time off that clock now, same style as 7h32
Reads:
5h42
